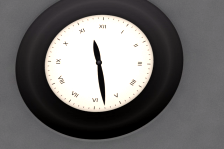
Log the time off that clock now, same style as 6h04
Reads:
11h28
